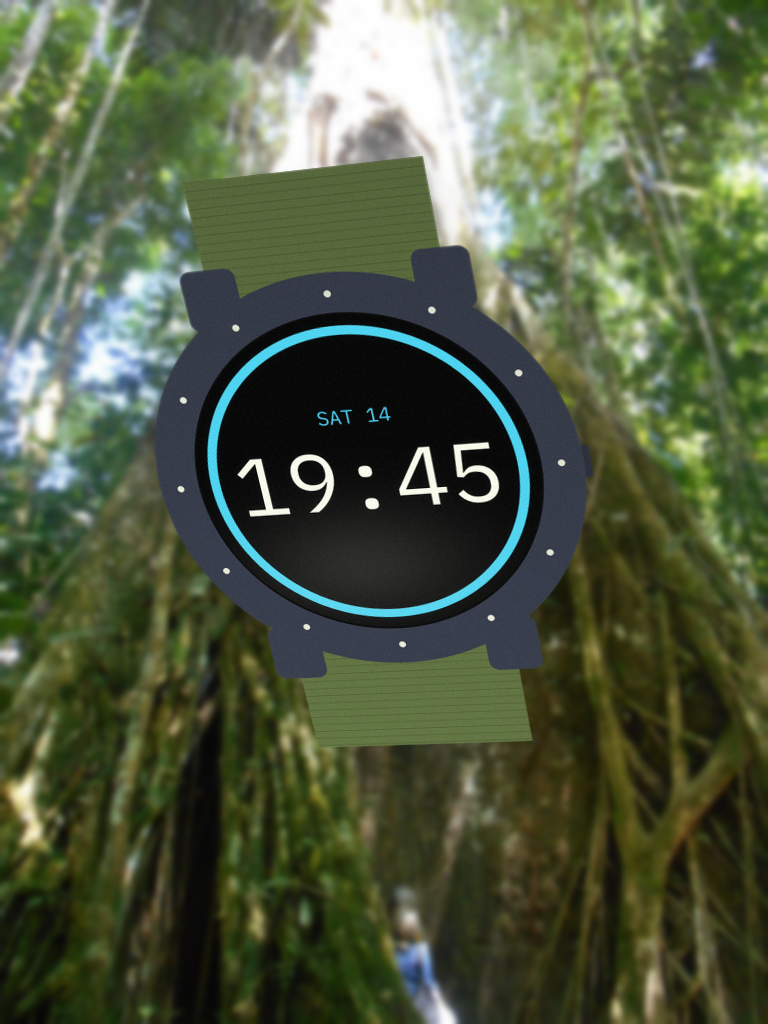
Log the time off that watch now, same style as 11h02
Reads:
19h45
